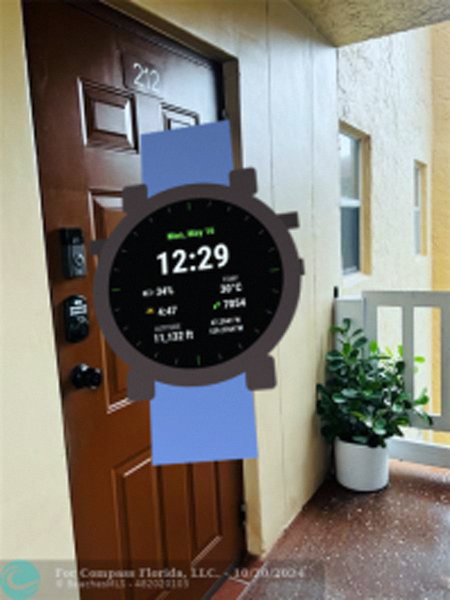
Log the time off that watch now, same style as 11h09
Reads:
12h29
